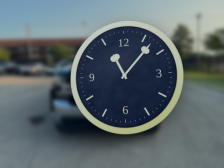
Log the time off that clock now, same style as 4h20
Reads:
11h07
